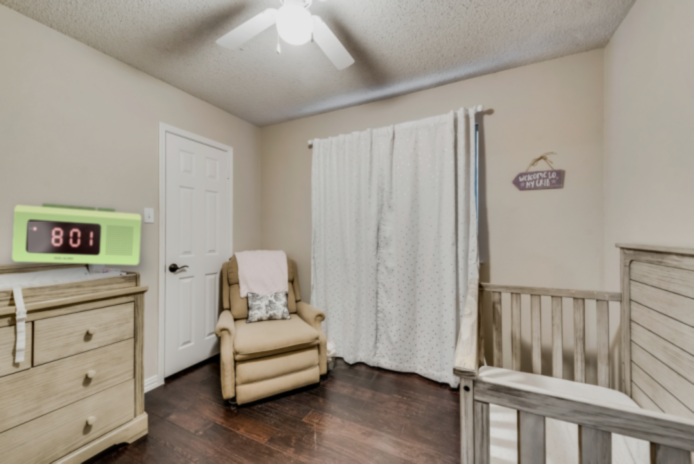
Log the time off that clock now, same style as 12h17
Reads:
8h01
